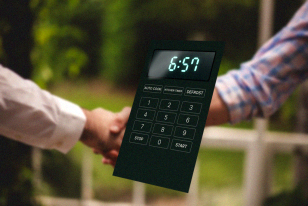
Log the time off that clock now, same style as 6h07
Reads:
6h57
